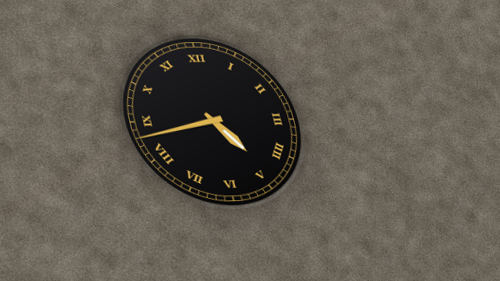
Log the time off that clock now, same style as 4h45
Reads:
4h43
